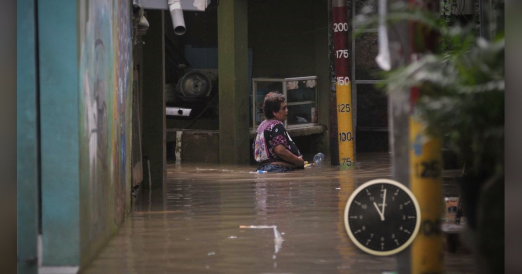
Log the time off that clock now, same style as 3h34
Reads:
11h01
